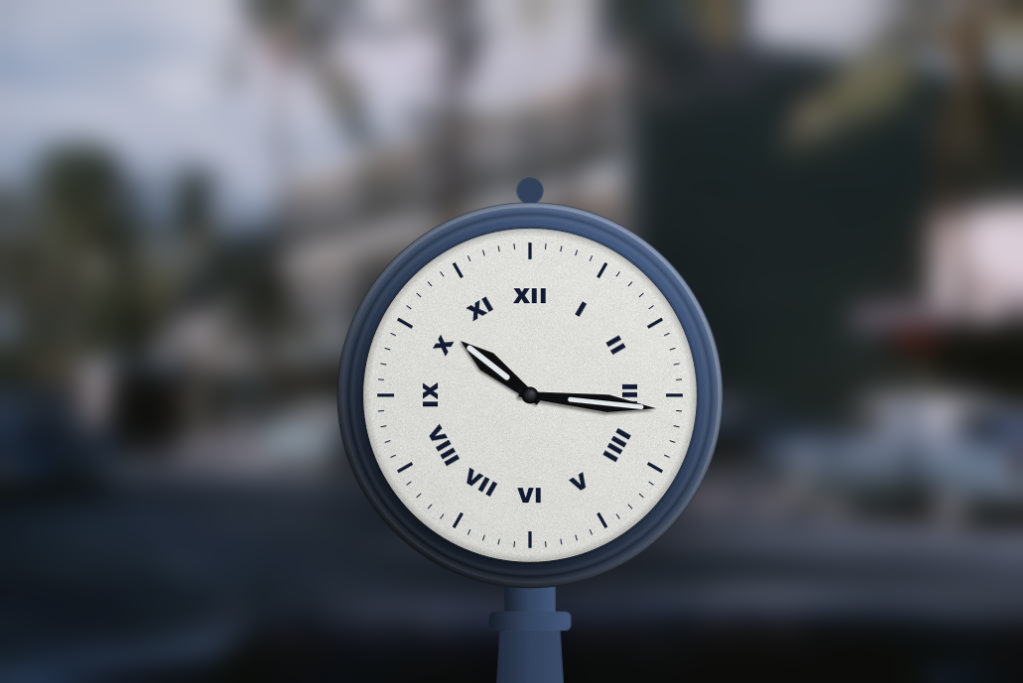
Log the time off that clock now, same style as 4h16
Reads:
10h16
